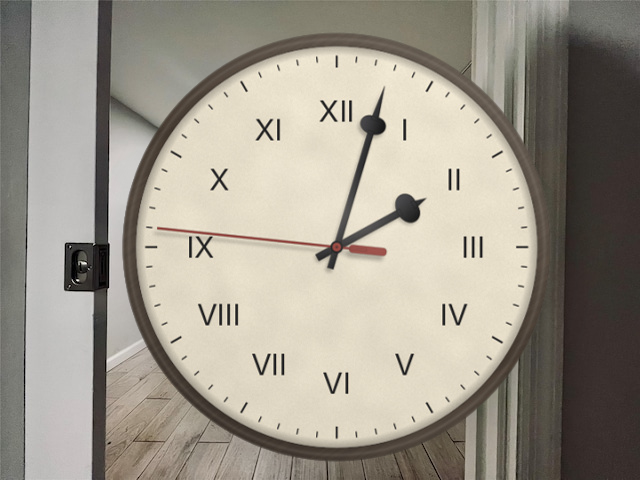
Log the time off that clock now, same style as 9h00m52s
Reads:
2h02m46s
